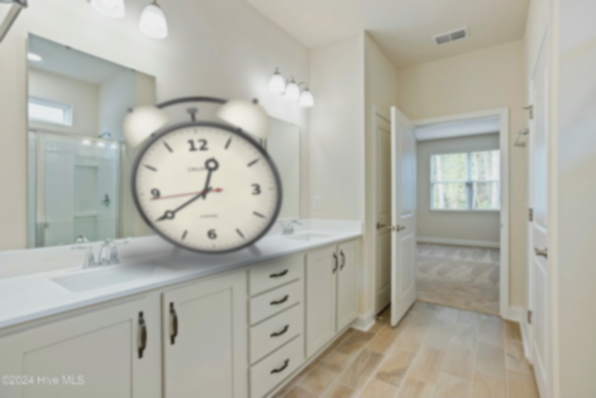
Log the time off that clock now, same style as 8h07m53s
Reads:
12h39m44s
